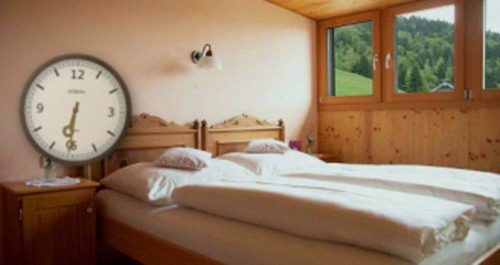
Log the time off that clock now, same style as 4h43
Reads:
6h31
